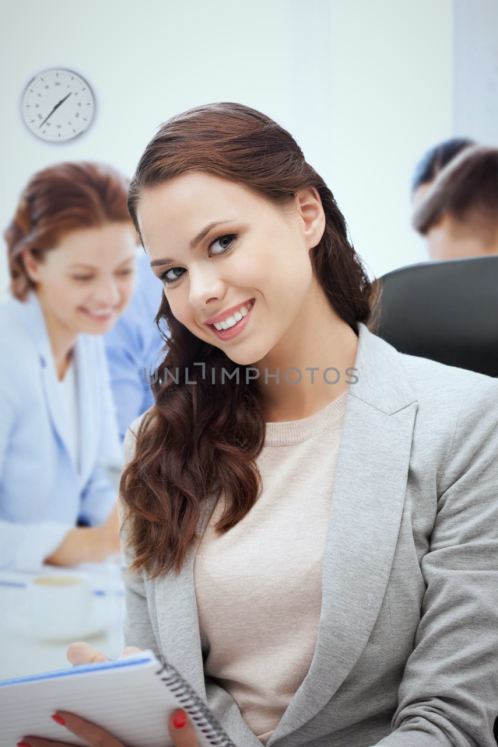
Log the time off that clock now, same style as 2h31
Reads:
1h37
